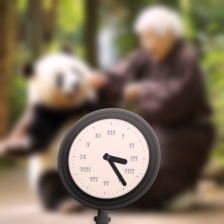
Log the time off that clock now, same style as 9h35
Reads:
3h24
